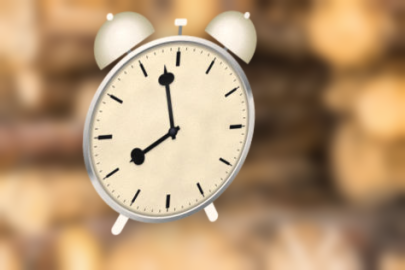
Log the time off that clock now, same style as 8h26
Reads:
7h58
